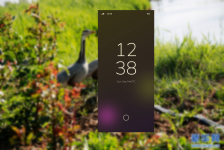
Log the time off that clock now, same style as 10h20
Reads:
12h38
